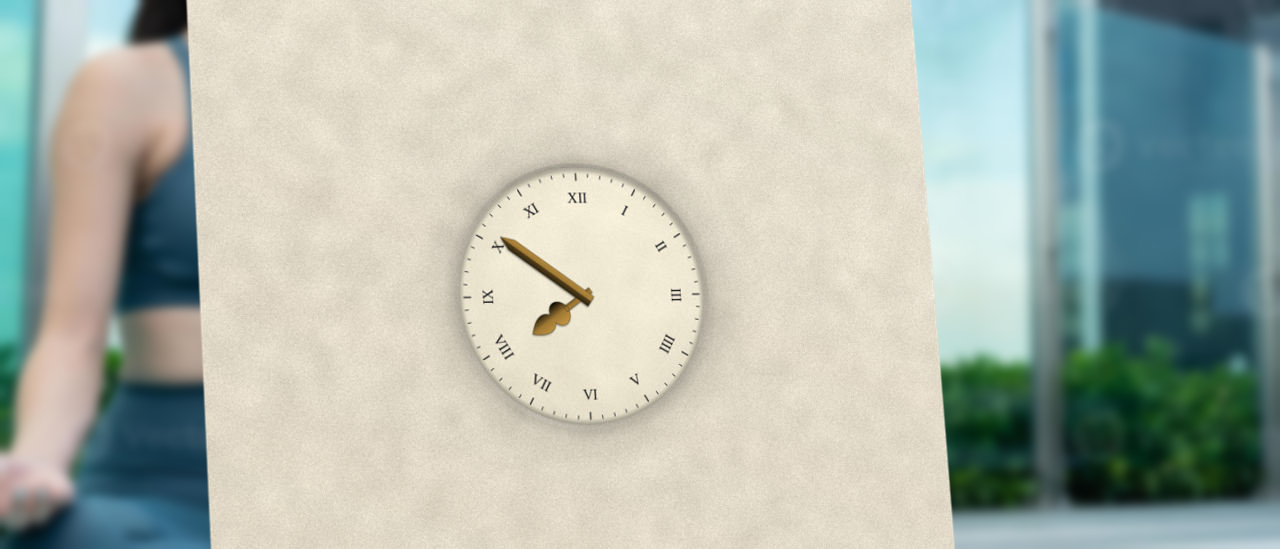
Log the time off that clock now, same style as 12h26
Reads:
7h51
